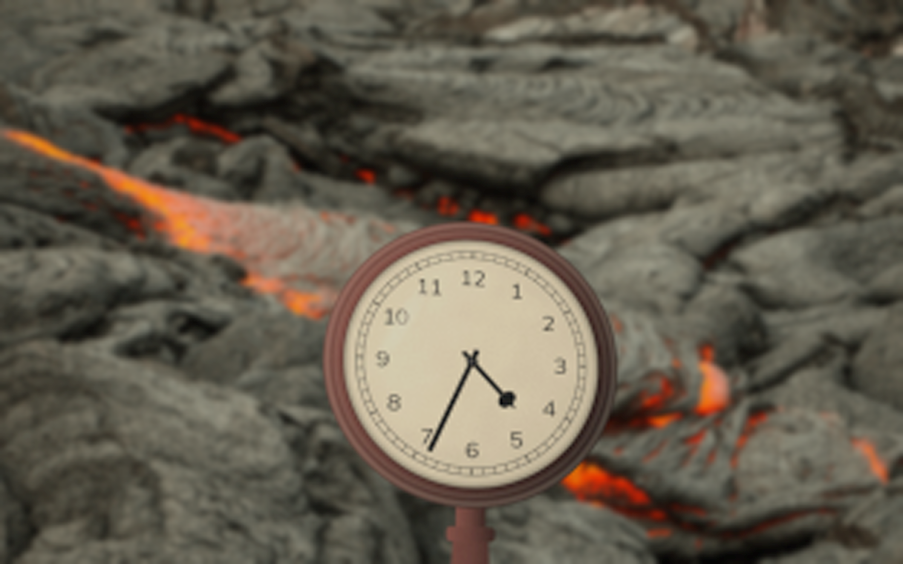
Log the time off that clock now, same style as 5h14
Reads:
4h34
